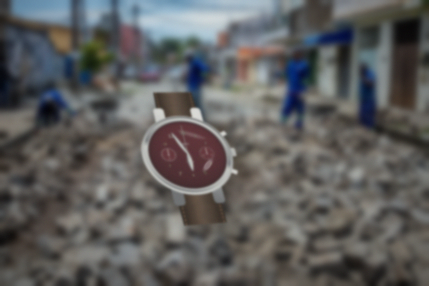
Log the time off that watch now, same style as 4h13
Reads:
5h56
